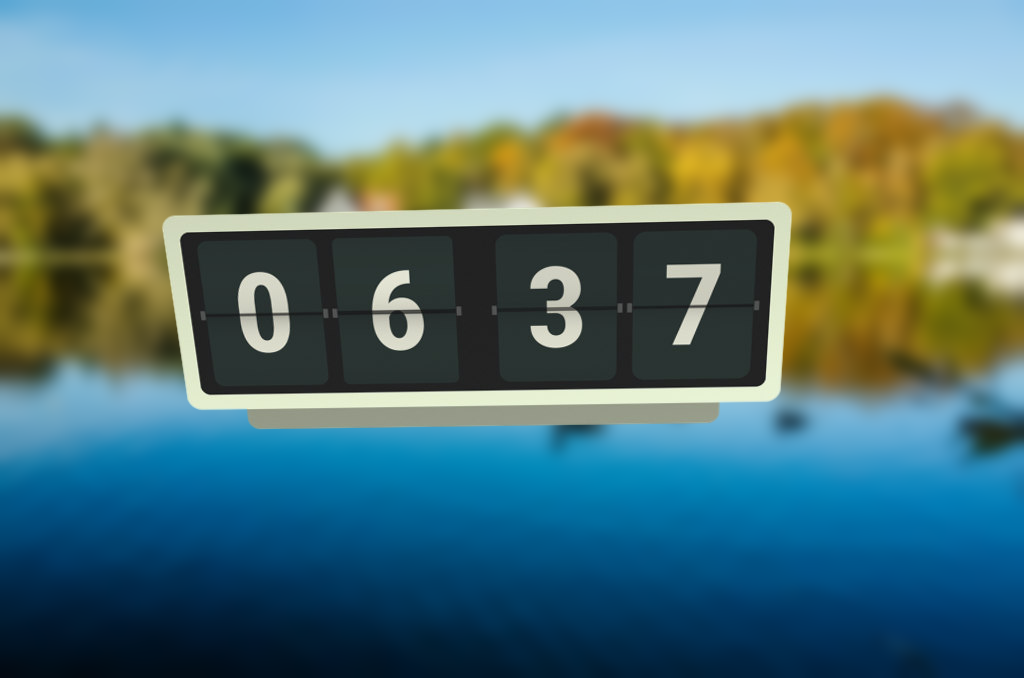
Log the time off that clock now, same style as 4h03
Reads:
6h37
